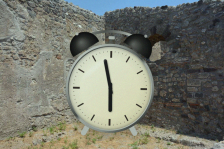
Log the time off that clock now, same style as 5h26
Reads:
5h58
